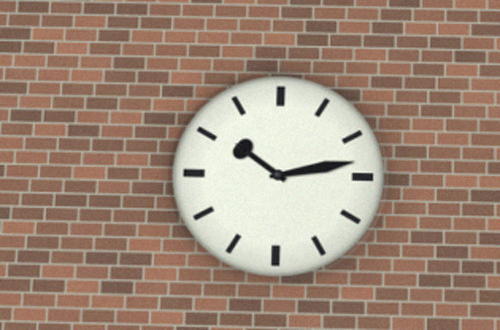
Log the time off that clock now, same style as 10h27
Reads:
10h13
